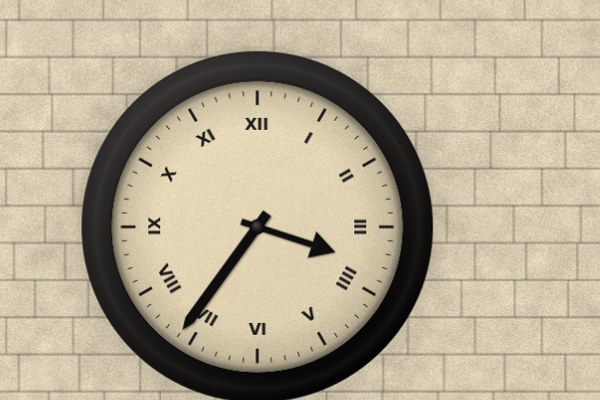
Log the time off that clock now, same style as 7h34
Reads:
3h36
